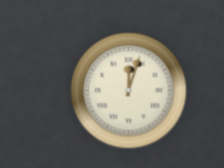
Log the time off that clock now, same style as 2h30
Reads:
12h03
